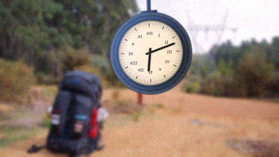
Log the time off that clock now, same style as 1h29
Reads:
6h12
